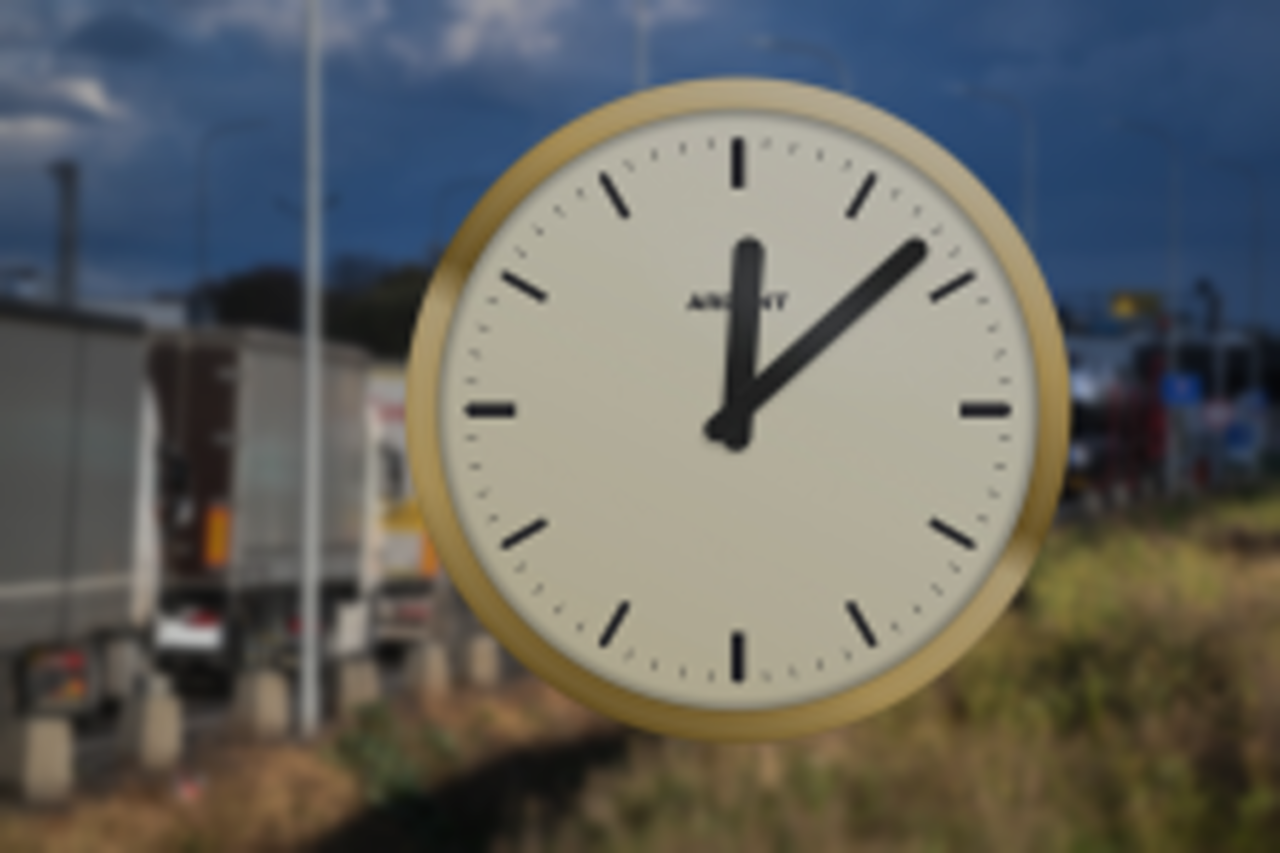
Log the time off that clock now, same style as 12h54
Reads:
12h08
